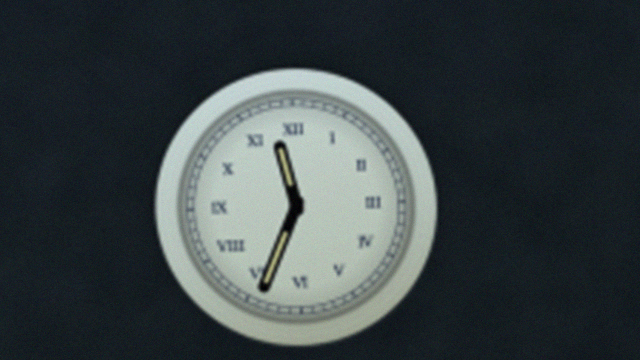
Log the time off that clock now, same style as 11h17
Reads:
11h34
